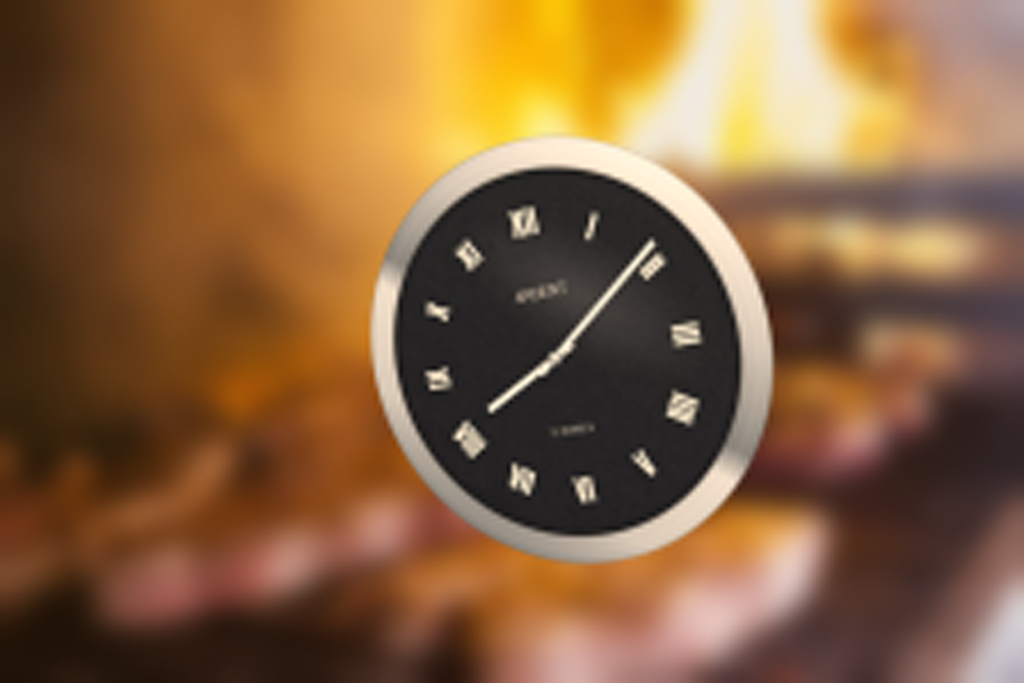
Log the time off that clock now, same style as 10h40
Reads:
8h09
